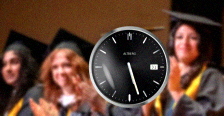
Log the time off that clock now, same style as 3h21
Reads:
5h27
